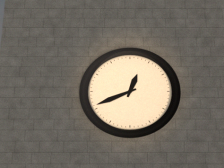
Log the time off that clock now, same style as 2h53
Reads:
12h41
